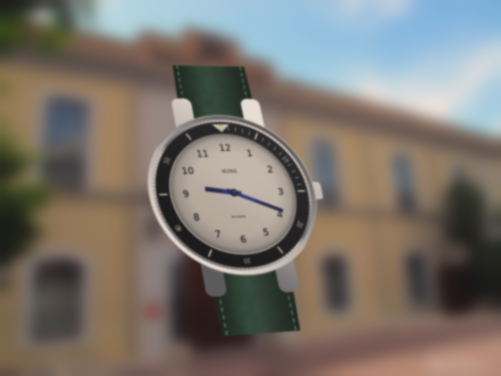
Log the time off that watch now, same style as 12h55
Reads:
9h19
